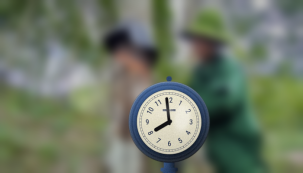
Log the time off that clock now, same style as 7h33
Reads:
7h59
